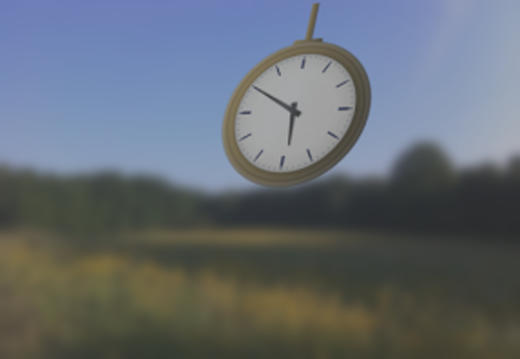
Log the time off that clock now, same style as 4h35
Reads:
5h50
